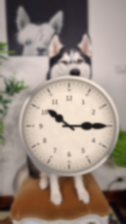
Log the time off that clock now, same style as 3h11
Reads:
10h15
